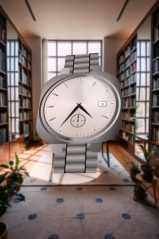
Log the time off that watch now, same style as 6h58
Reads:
4h36
